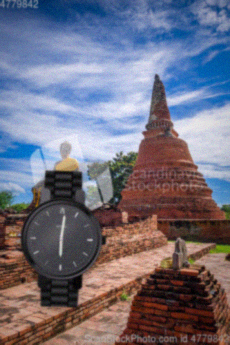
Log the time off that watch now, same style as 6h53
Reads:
6h01
